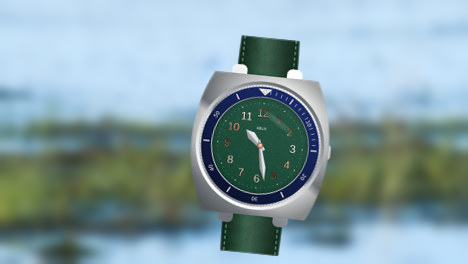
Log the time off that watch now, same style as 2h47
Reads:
10h28
